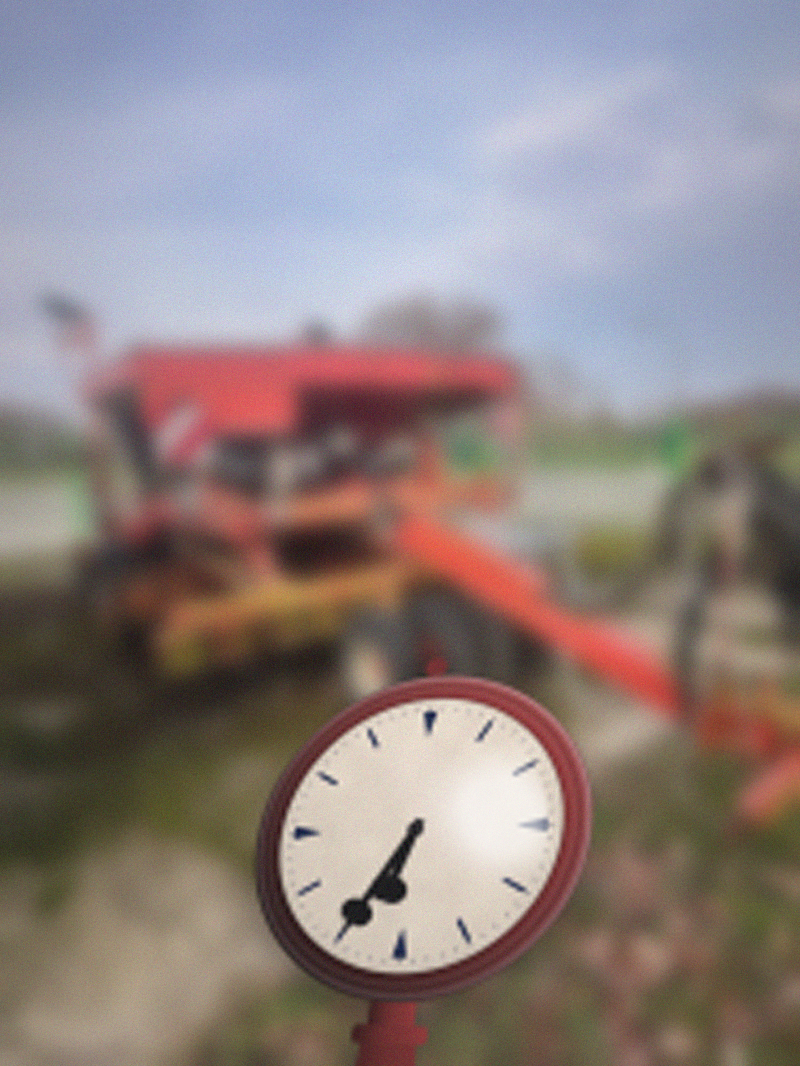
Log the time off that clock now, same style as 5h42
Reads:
6h35
